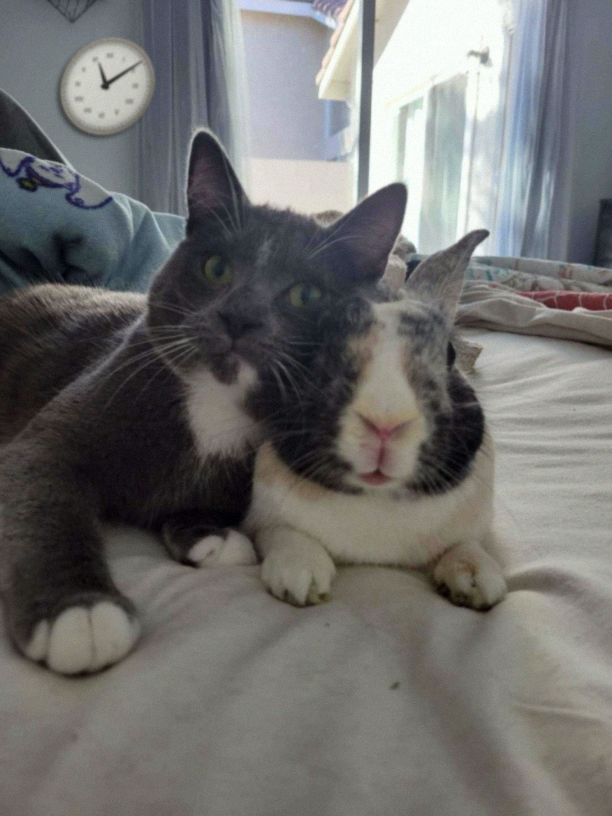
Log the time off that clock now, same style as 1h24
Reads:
11h09
